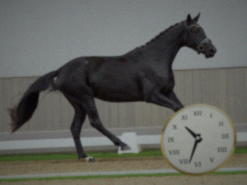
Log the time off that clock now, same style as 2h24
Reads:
10h33
